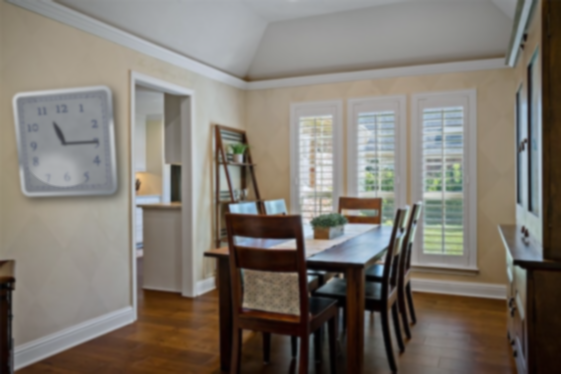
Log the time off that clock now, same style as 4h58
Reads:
11h15
